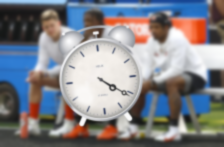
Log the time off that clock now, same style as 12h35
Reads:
4h21
